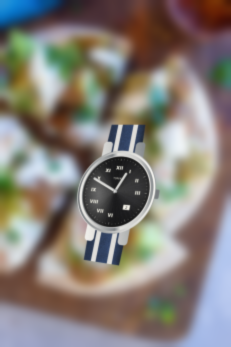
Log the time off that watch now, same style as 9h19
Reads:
12h49
